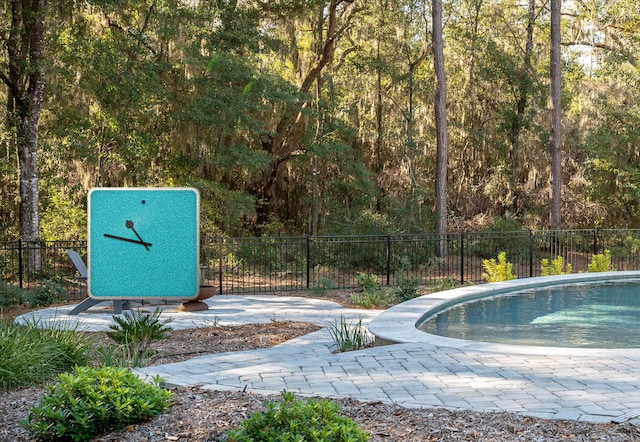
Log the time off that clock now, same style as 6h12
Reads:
10h47
